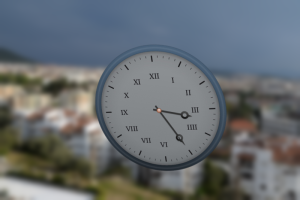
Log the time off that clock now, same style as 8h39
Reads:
3h25
